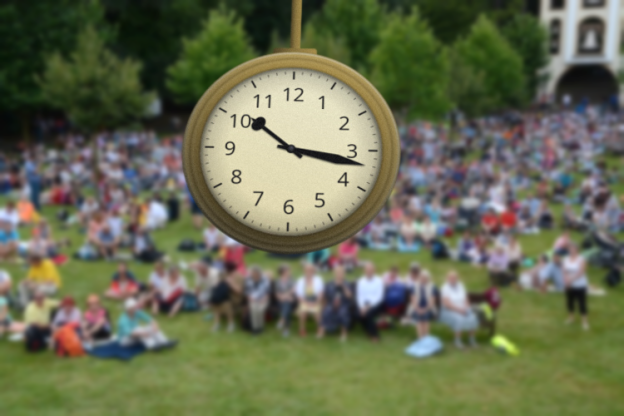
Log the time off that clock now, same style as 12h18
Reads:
10h17
